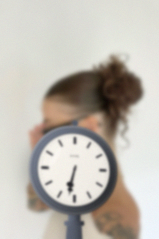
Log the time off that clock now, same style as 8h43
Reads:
6h32
